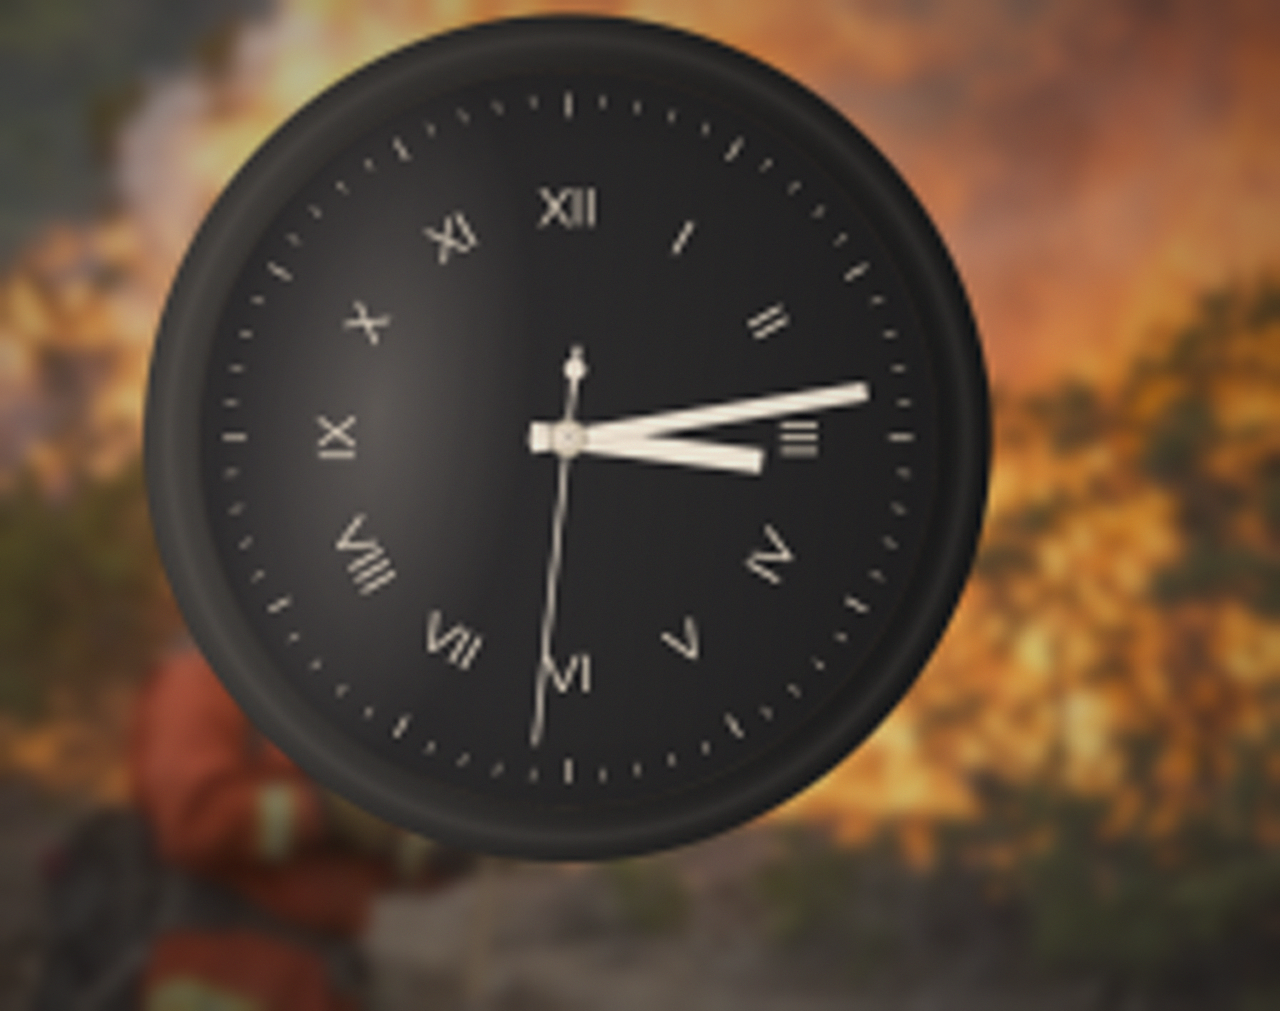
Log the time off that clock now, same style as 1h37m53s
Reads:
3h13m31s
